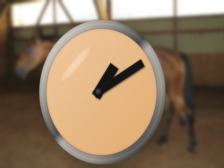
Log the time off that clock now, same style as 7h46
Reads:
1h10
